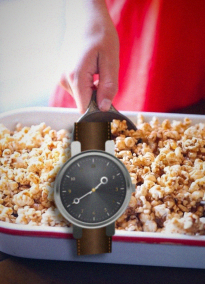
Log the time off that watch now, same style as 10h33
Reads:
1h40
